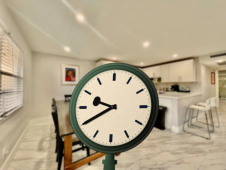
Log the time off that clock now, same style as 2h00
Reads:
9h40
